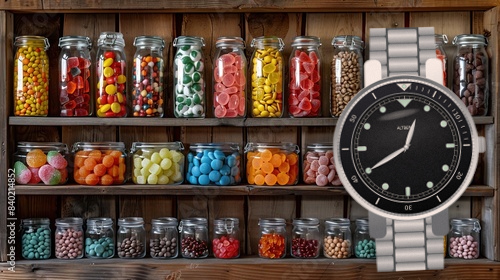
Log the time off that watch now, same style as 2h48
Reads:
12h40
